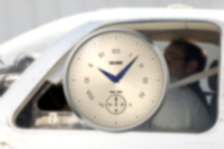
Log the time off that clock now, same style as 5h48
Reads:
10h07
